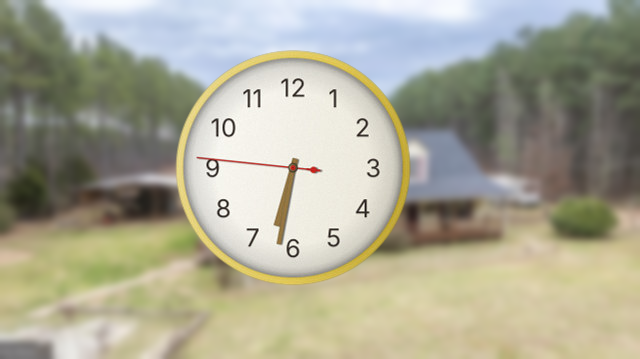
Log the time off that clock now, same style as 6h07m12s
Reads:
6h31m46s
